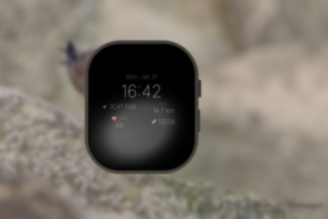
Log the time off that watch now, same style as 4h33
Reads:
16h42
